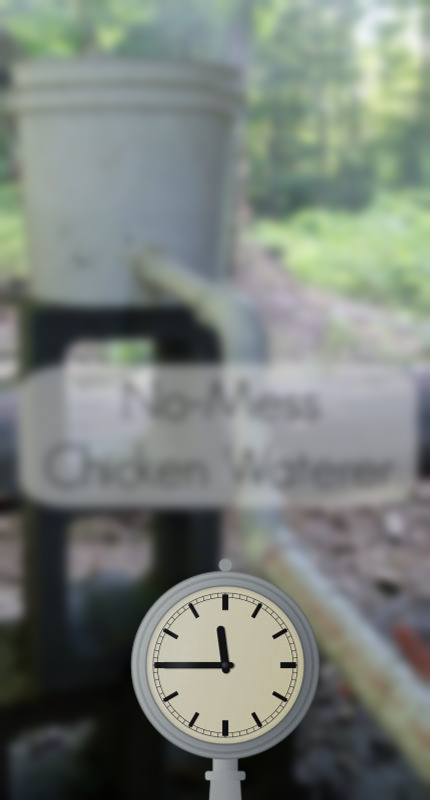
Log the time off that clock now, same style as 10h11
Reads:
11h45
